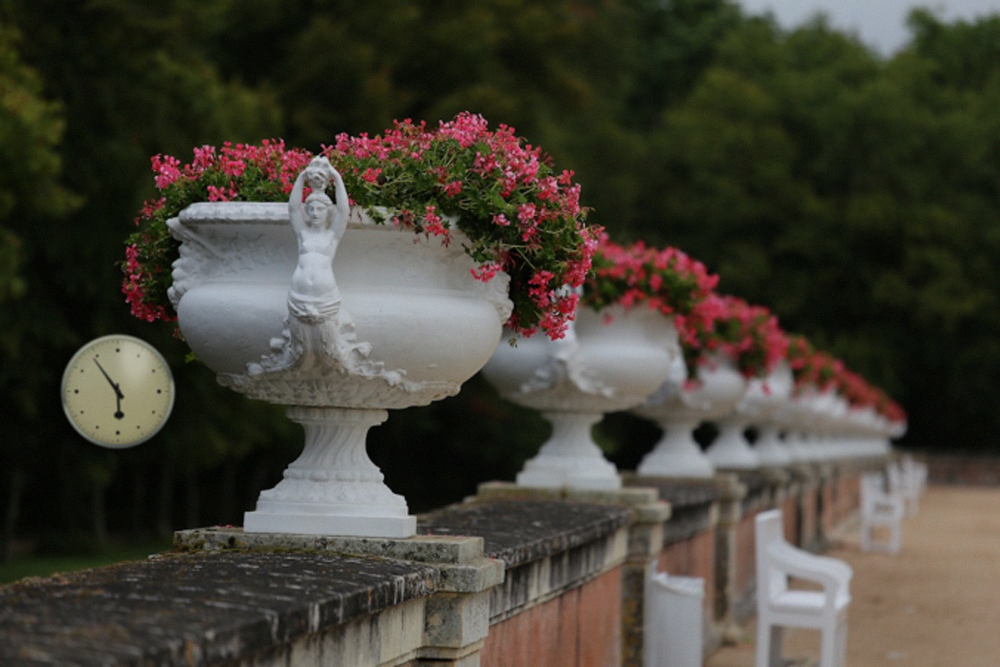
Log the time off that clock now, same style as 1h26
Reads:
5h54
